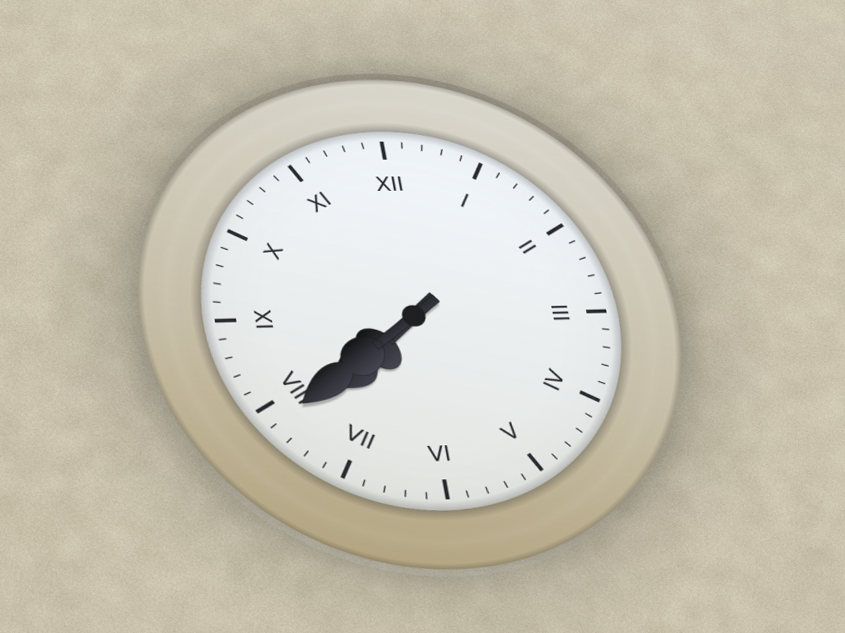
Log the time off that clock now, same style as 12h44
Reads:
7h39
